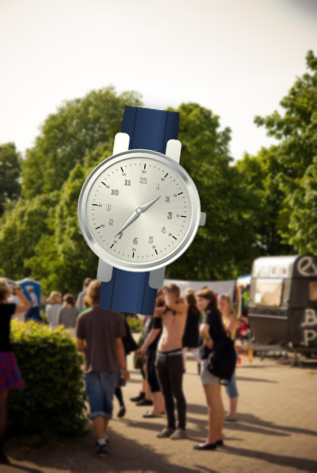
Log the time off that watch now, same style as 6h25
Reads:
1h36
